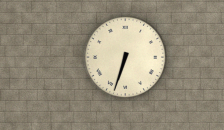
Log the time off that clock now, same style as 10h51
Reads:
6h33
